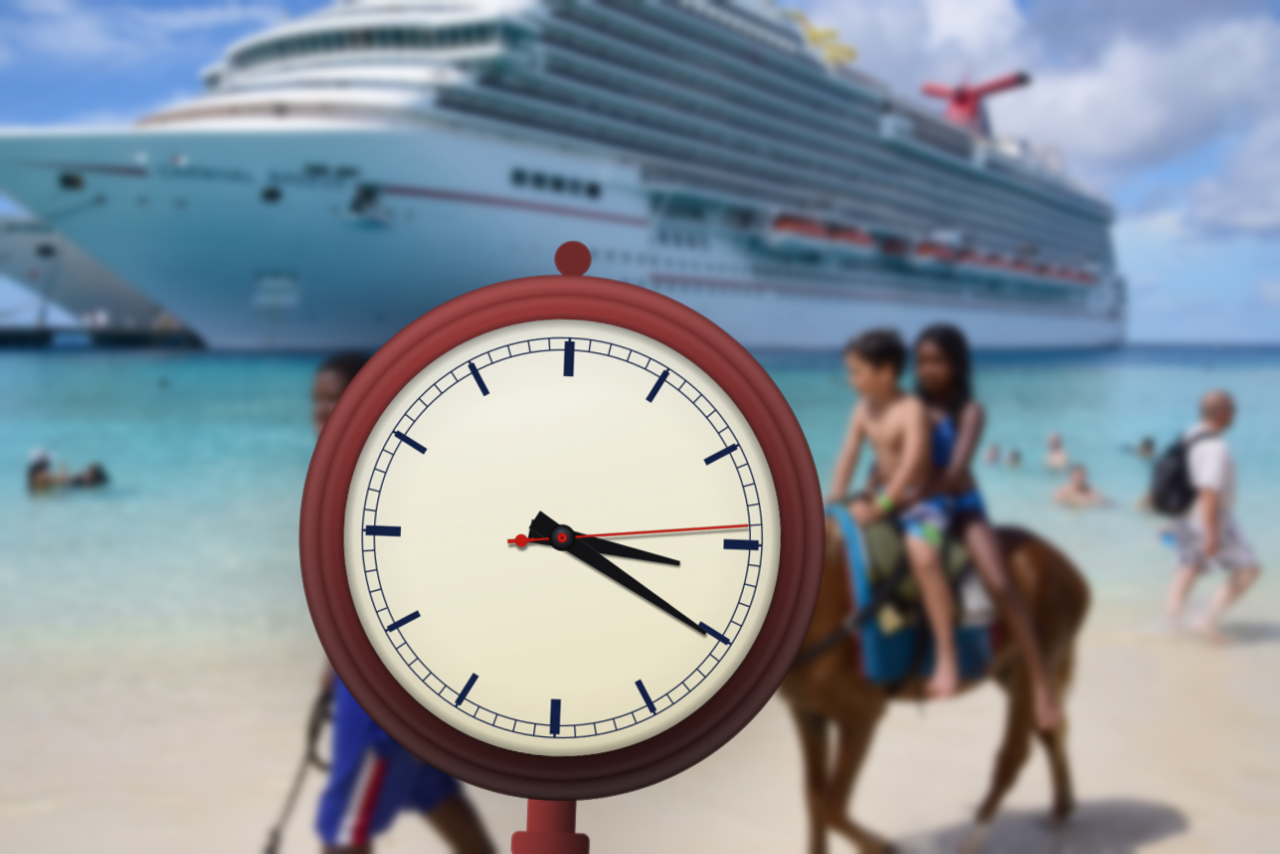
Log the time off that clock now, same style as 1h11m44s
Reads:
3h20m14s
